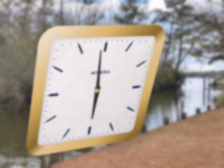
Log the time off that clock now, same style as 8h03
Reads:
5h59
